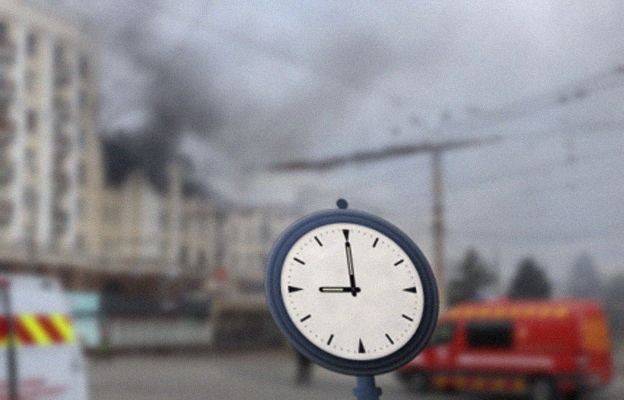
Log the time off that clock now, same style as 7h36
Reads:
9h00
